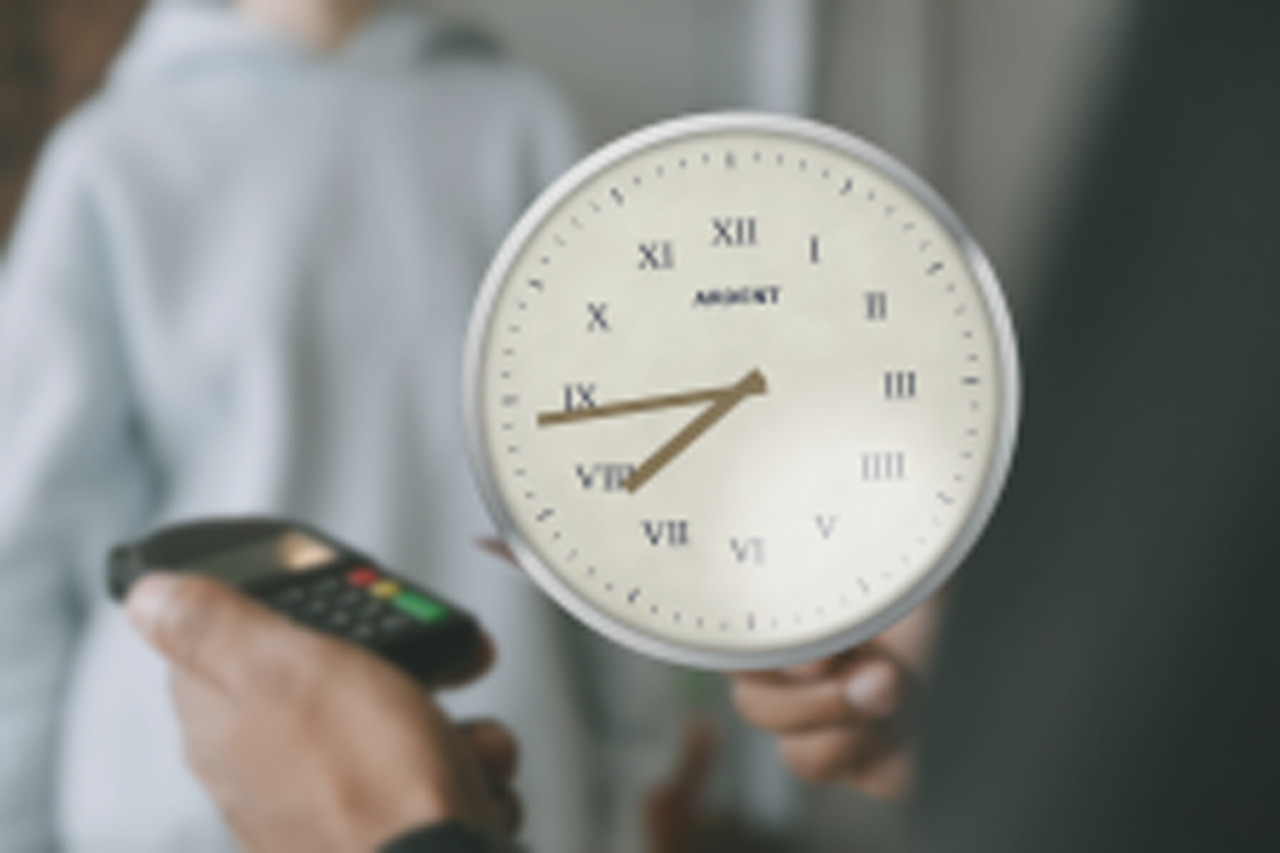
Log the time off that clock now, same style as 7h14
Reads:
7h44
